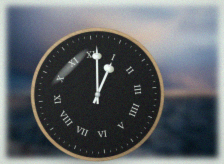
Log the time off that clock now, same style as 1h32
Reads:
1h01
